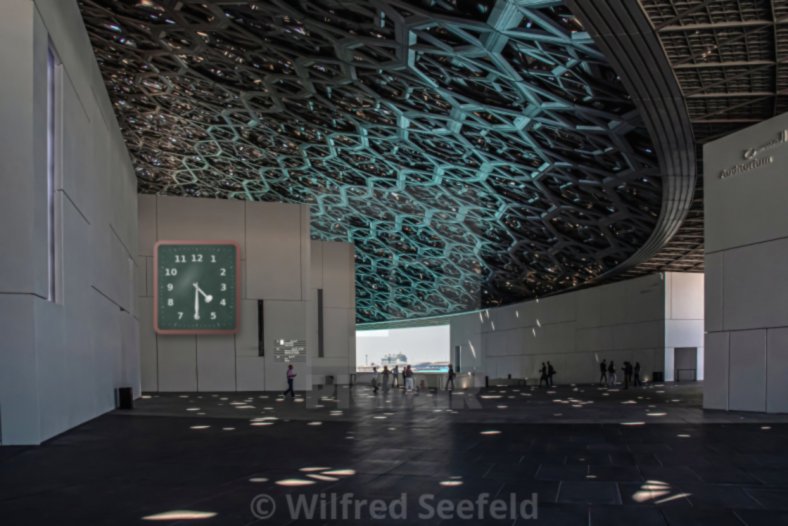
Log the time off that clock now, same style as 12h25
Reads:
4h30
